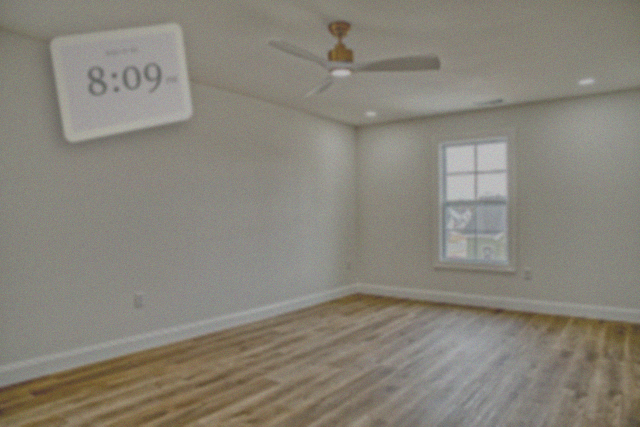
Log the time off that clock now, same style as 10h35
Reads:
8h09
